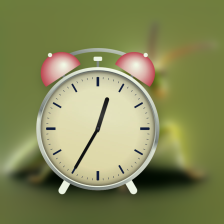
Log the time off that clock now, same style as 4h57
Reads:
12h35
